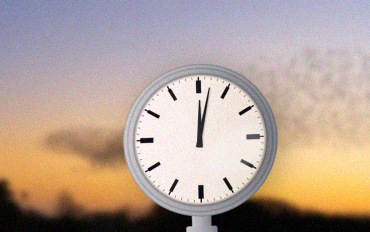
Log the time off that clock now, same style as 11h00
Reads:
12h02
